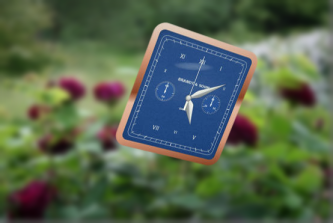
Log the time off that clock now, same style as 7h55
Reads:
5h09
